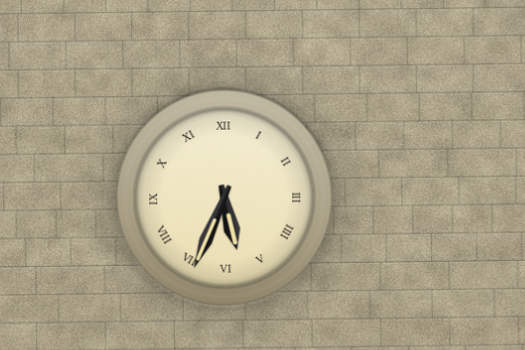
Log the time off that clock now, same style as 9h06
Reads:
5h34
